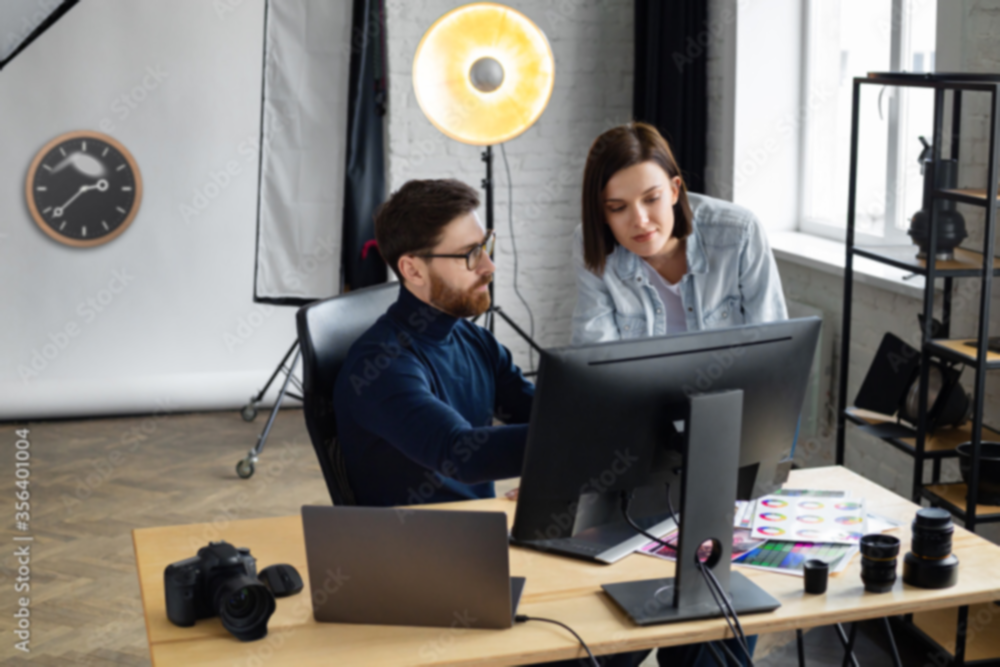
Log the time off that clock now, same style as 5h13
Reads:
2h38
